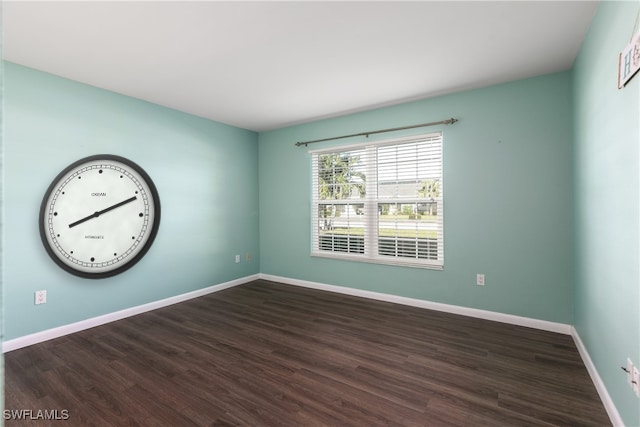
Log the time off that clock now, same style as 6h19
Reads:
8h11
